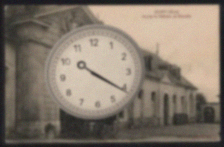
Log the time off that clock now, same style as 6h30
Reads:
10h21
